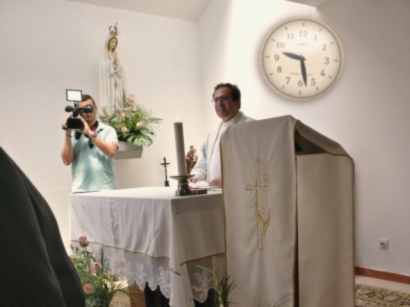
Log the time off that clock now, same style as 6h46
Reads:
9h28
